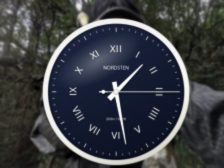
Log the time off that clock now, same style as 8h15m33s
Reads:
1h28m15s
